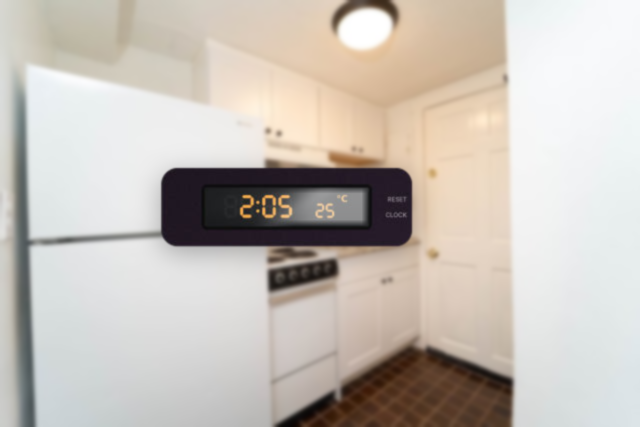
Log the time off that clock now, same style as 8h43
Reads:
2h05
